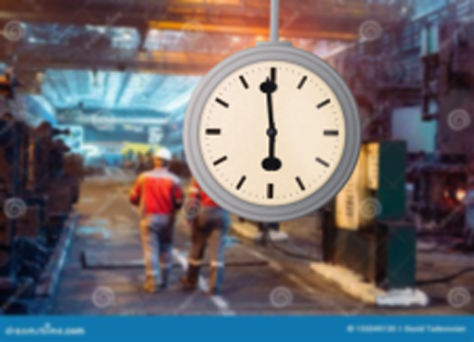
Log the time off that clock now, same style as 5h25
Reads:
5h59
